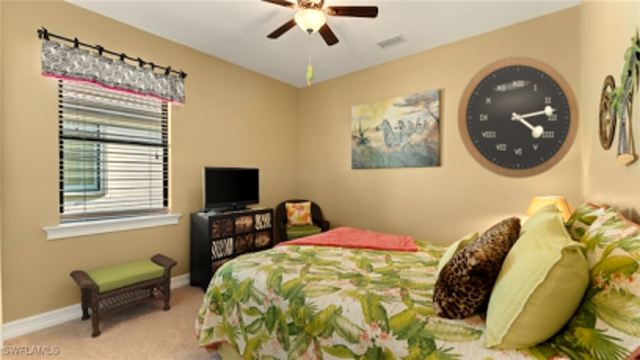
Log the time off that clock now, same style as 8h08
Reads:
4h13
